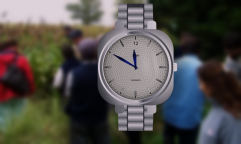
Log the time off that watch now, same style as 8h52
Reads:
11h50
